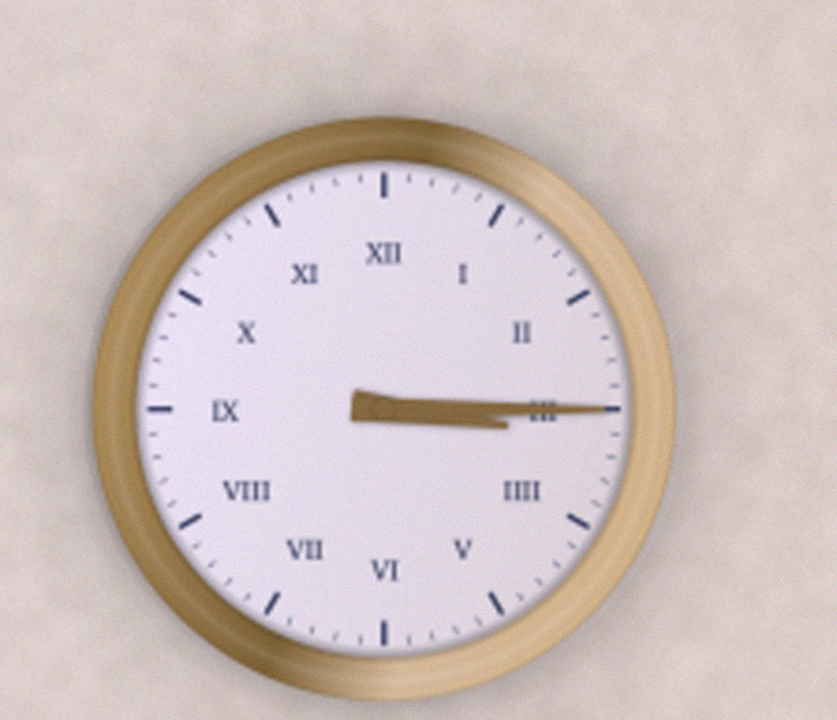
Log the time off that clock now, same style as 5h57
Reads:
3h15
